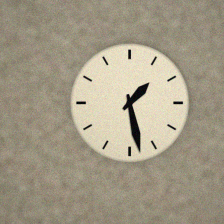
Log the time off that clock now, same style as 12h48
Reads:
1h28
